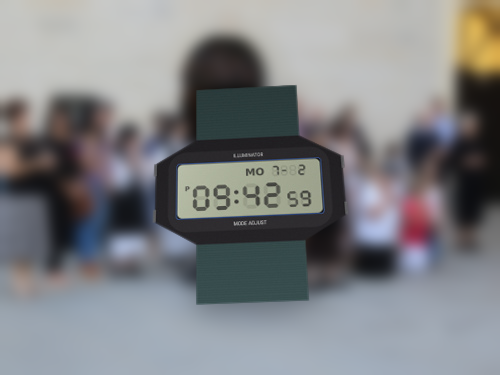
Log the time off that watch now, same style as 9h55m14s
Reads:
9h42m59s
